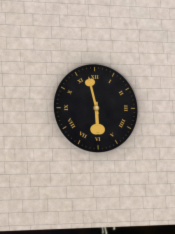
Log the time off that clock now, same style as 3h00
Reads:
5h58
